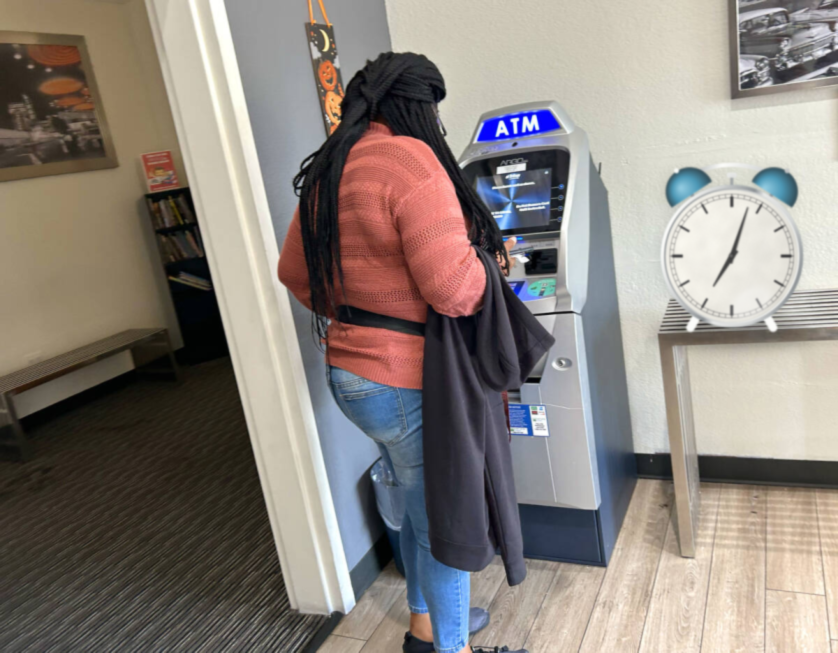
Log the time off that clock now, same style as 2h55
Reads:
7h03
